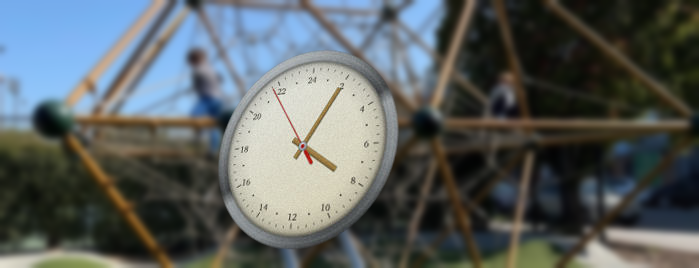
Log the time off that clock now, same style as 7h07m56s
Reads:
8h04m54s
